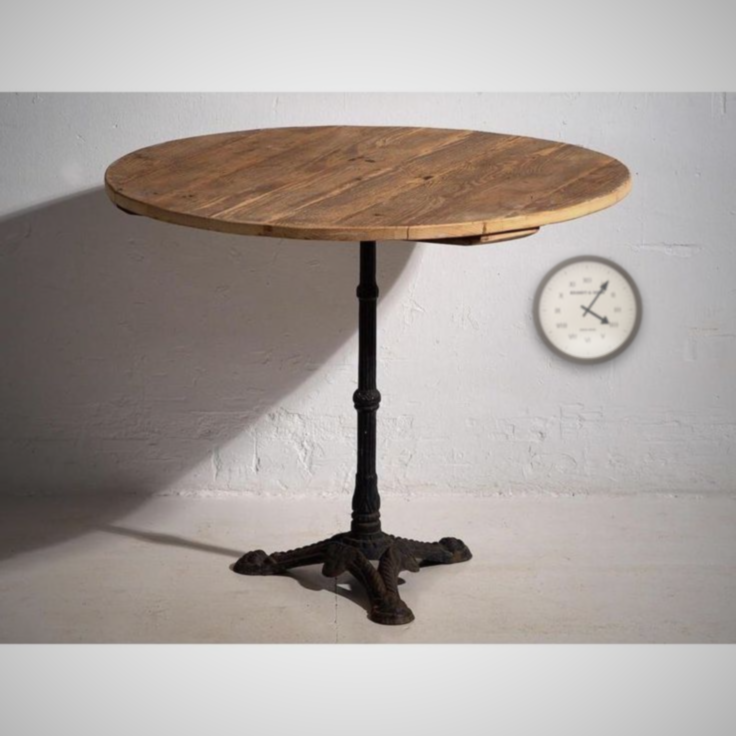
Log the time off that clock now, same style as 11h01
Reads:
4h06
